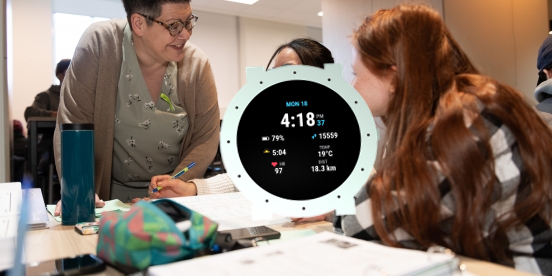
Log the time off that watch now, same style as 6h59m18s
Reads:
4h18m37s
